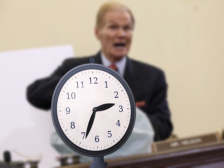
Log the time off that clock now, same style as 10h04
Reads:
2h34
